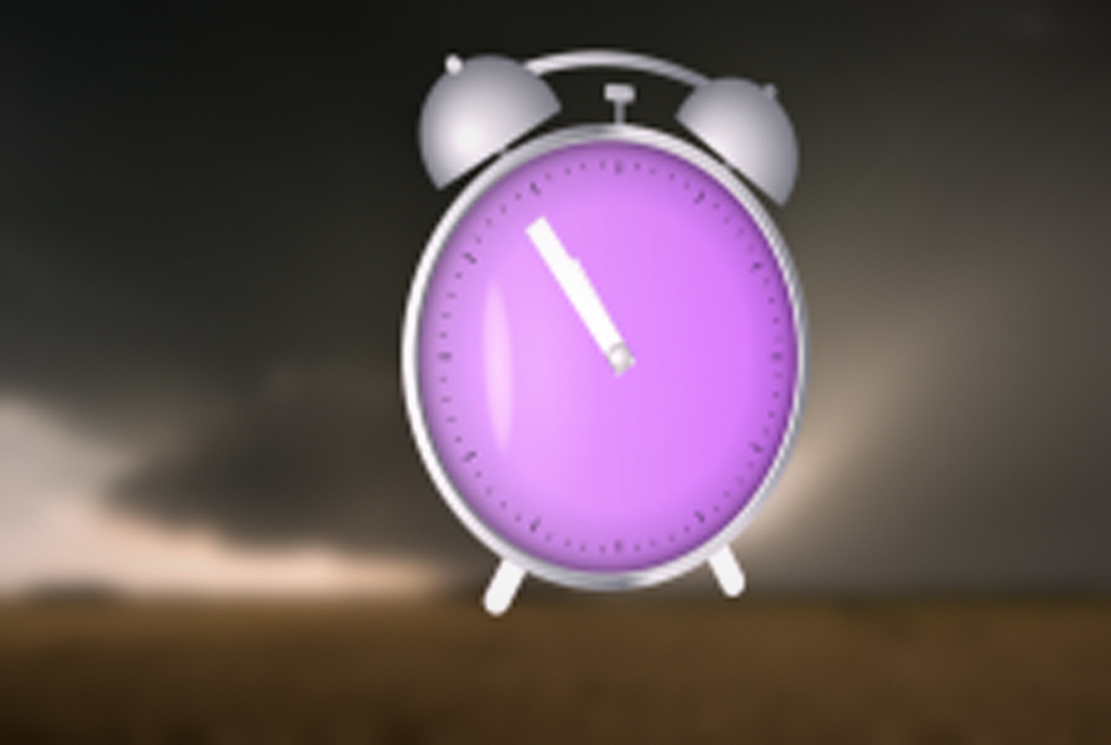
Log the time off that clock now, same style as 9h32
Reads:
10h54
